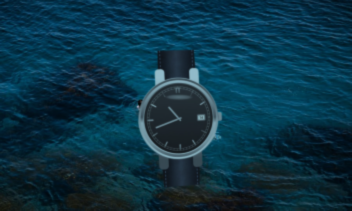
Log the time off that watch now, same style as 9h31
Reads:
10h42
